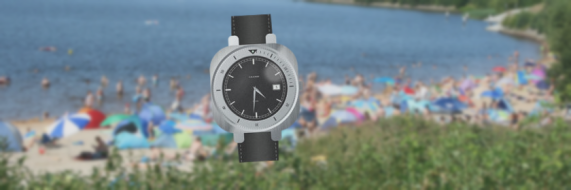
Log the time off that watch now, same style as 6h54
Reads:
4h31
